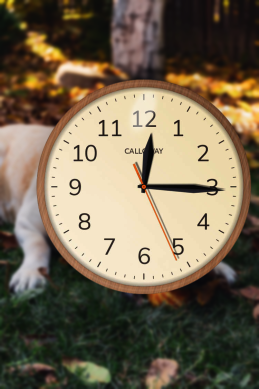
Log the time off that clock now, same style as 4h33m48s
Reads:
12h15m26s
